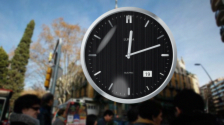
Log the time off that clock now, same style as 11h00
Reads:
12h12
